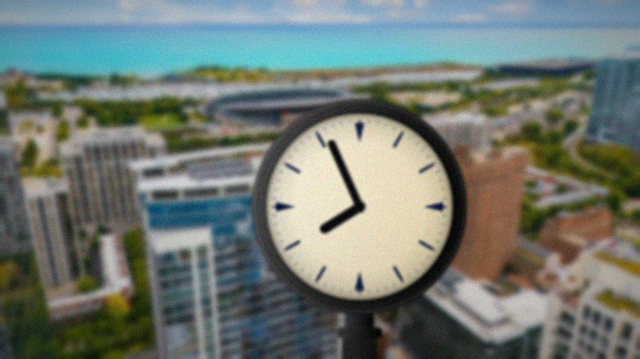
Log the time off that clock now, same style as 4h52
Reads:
7h56
